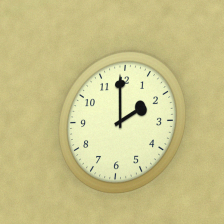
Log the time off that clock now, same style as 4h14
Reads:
1h59
